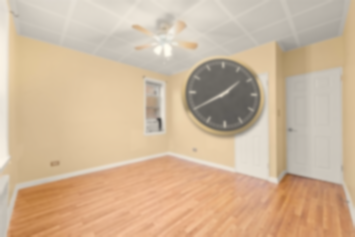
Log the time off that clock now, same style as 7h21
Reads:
1h40
